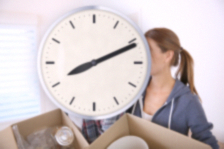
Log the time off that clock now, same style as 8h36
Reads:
8h11
